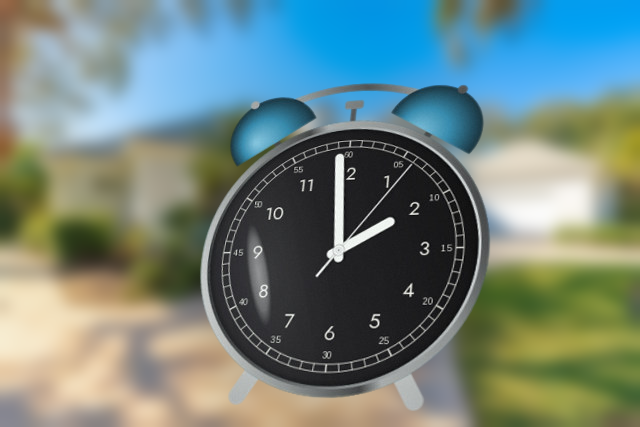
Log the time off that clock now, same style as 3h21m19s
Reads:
1h59m06s
